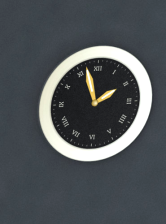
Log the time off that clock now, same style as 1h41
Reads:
1h57
